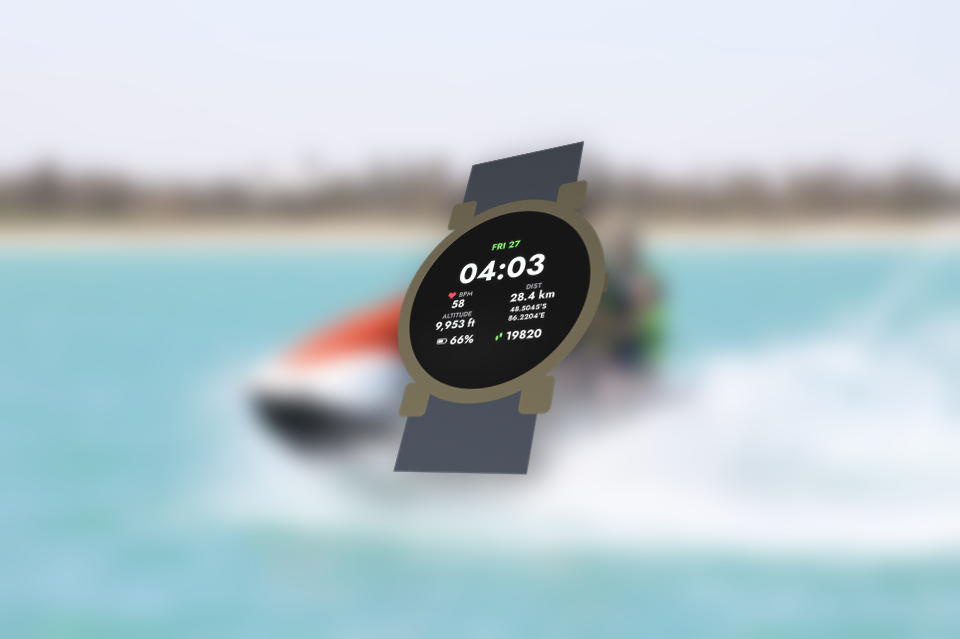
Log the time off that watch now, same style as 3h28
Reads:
4h03
